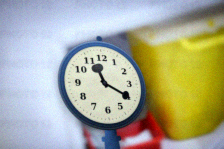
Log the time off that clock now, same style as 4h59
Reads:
11h20
